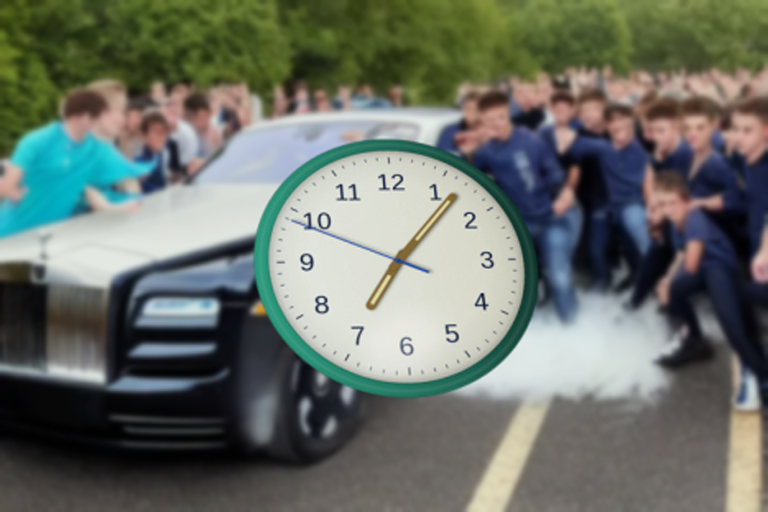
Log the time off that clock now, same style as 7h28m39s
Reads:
7h06m49s
